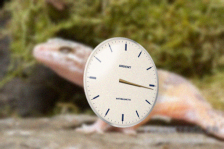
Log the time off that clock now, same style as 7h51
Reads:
3h16
